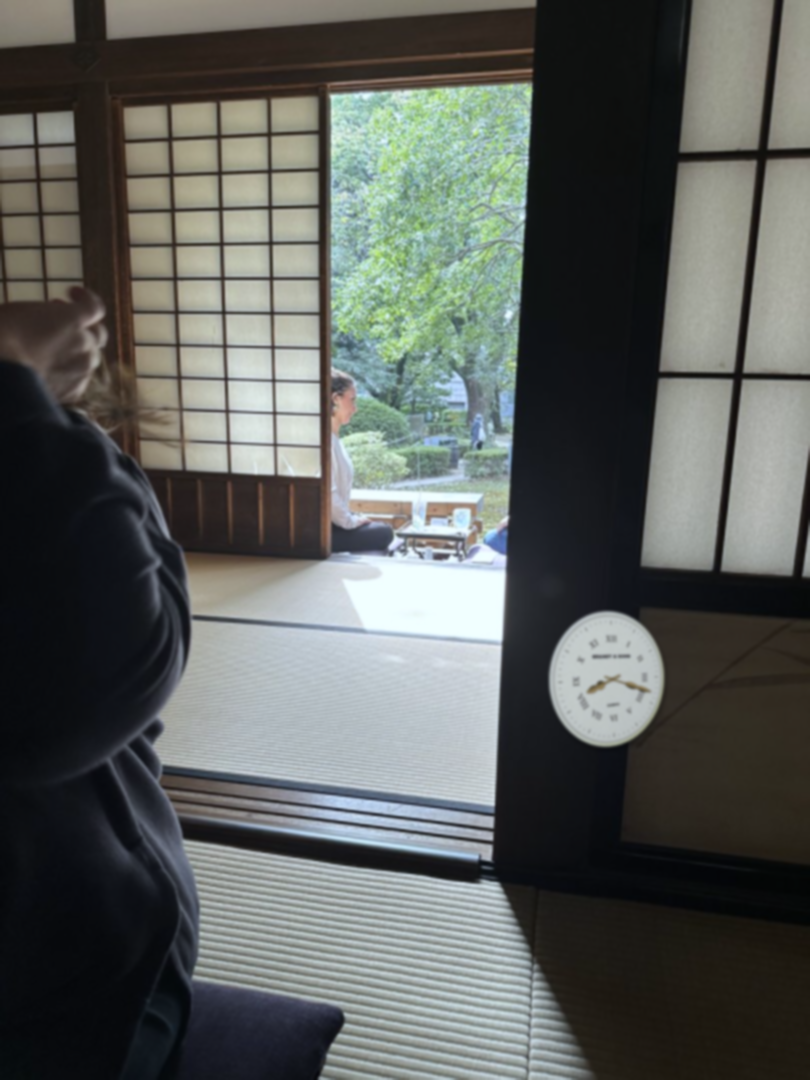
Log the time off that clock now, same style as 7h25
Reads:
8h18
